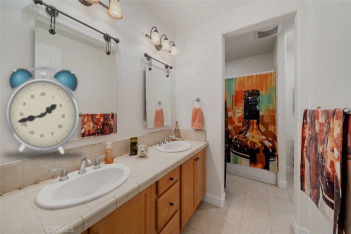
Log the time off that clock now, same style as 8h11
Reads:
1h42
